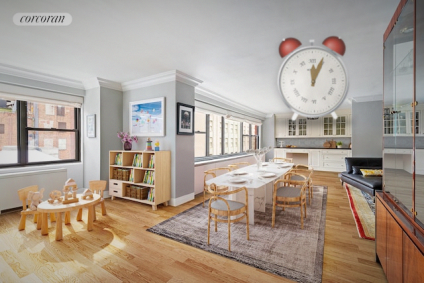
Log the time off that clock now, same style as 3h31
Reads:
12h04
